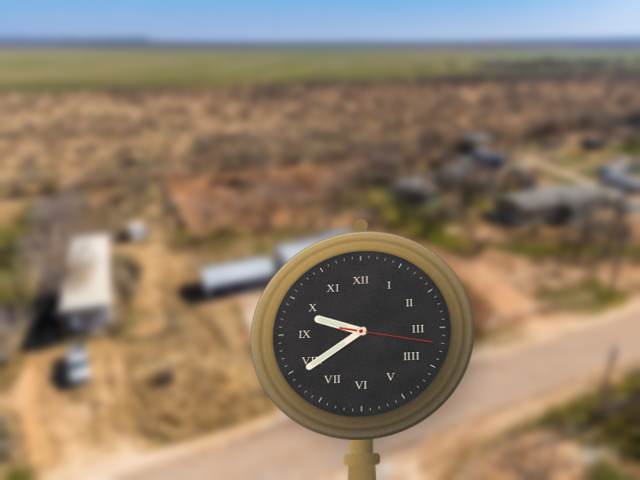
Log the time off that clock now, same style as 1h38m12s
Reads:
9h39m17s
